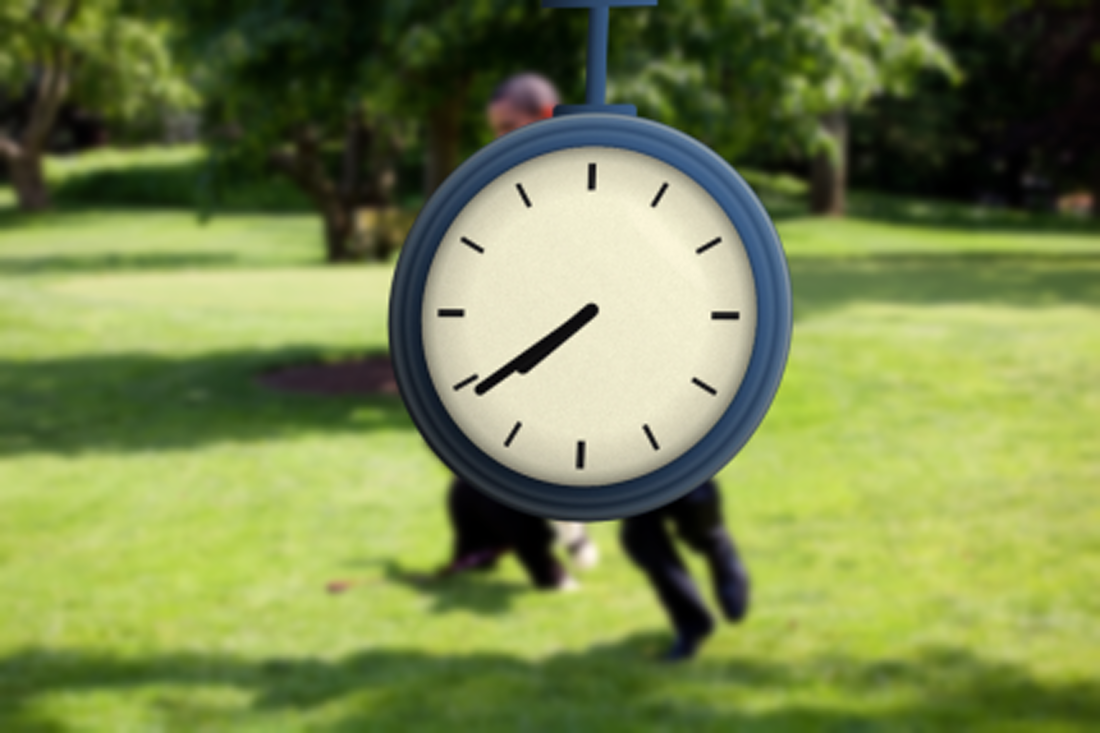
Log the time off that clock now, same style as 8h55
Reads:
7h39
